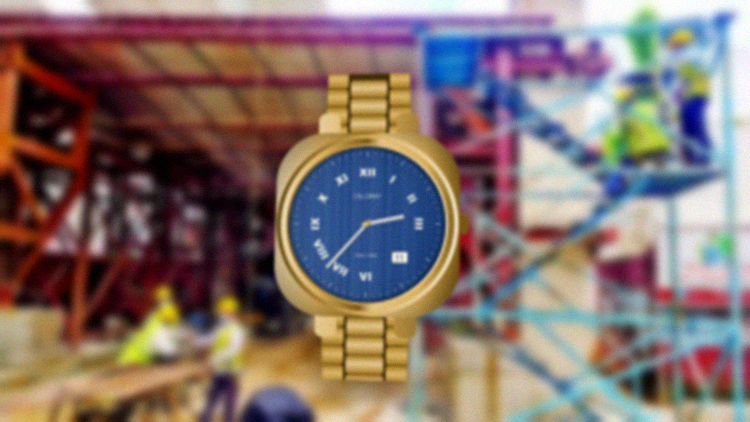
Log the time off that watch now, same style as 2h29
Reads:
2h37
